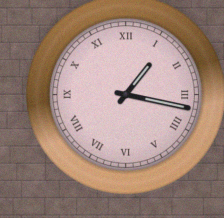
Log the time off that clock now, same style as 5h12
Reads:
1h17
